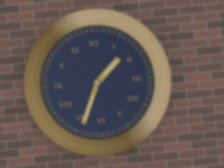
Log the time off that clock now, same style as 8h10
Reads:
1h34
